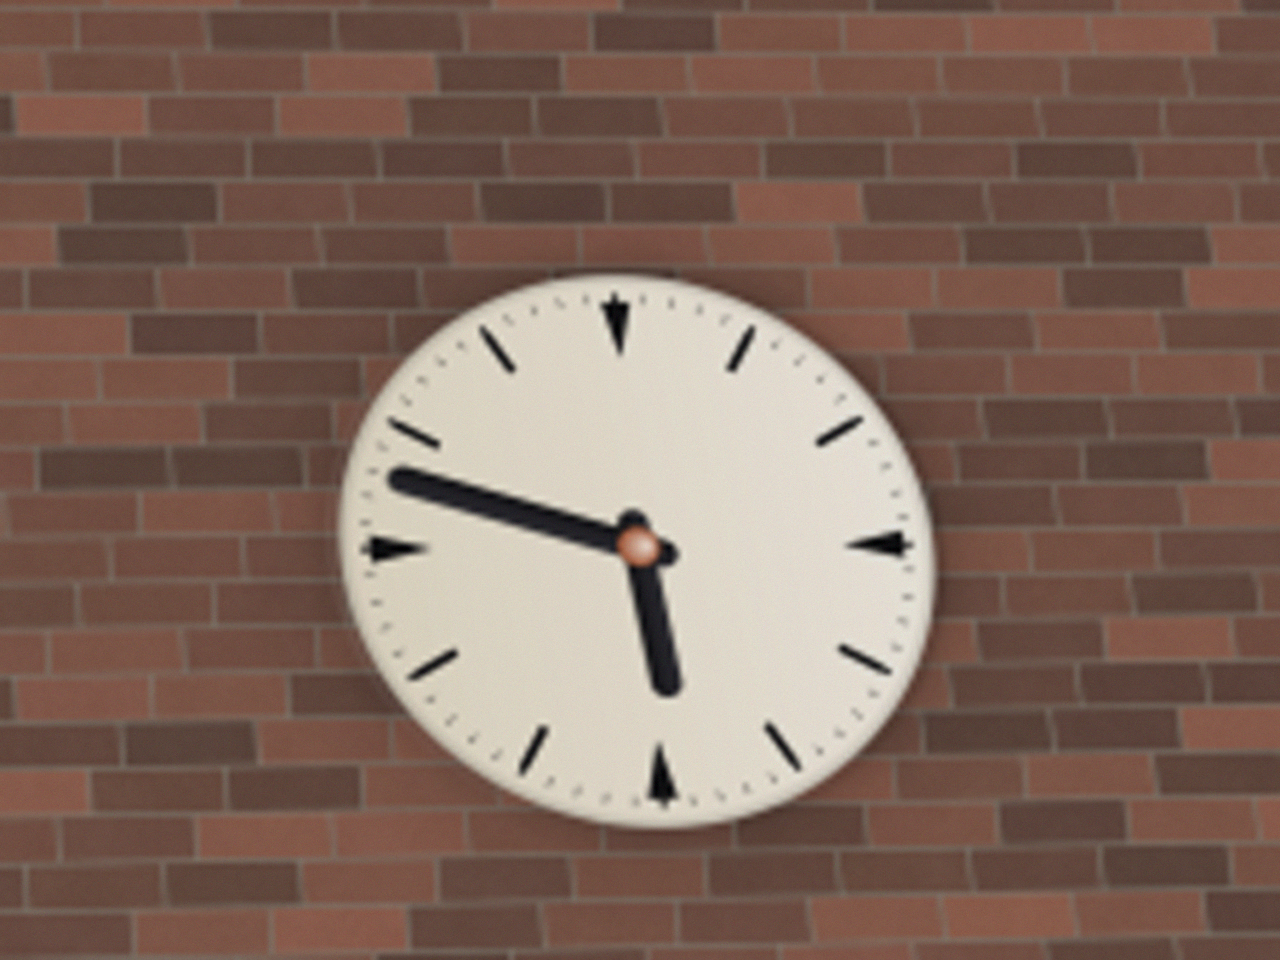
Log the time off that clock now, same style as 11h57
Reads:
5h48
